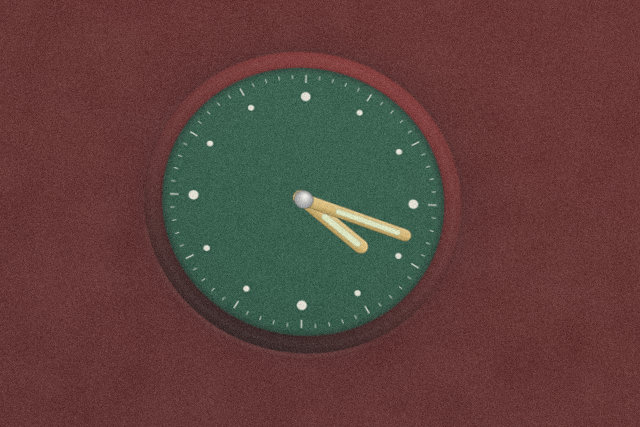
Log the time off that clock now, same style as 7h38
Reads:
4h18
